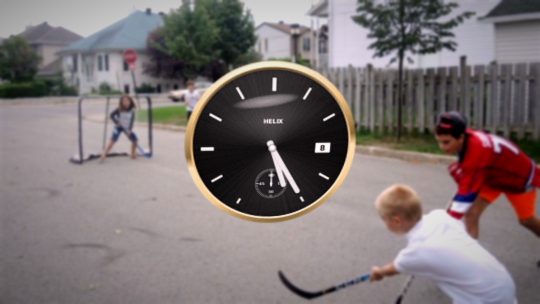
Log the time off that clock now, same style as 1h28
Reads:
5h25
